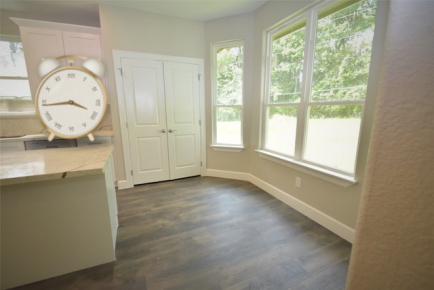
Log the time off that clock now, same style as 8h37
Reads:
3h44
